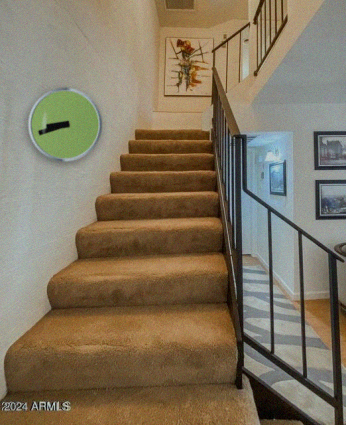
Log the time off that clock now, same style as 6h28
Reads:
8h42
